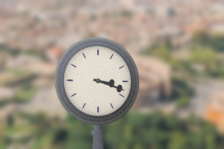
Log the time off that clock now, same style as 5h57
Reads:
3h18
